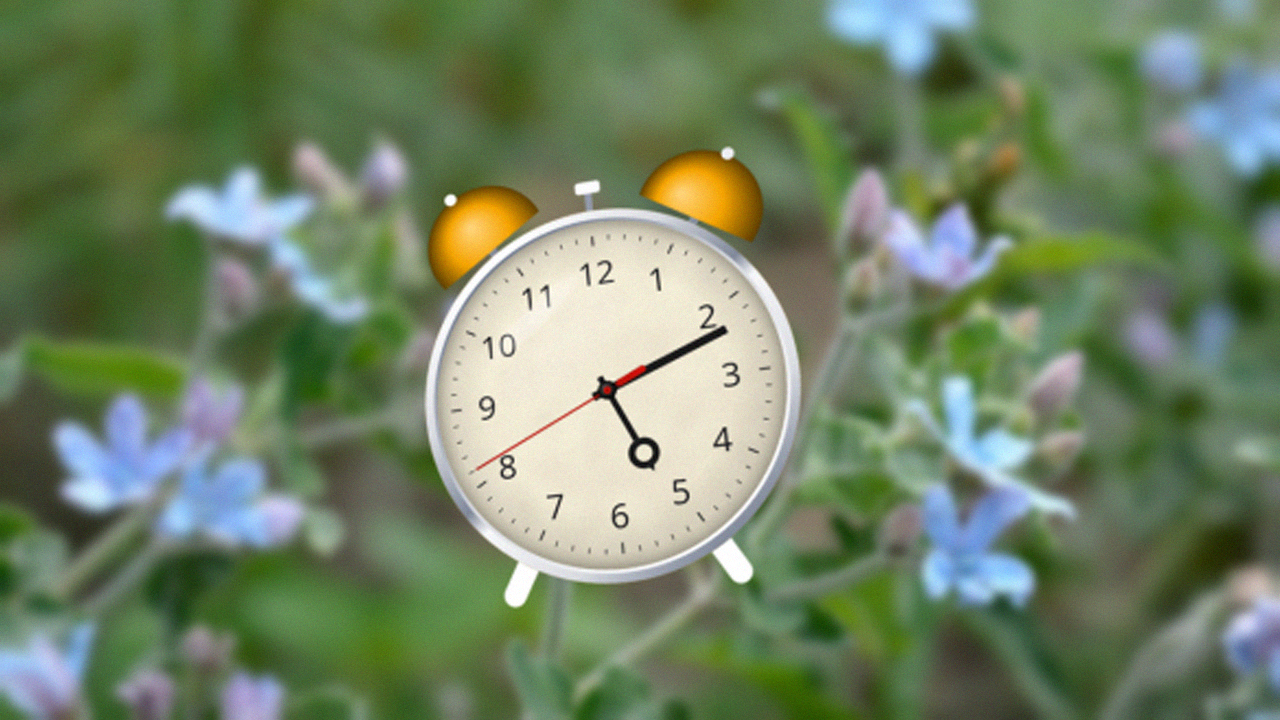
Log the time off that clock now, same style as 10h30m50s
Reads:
5h11m41s
